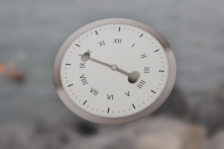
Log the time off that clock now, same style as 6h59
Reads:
3h48
